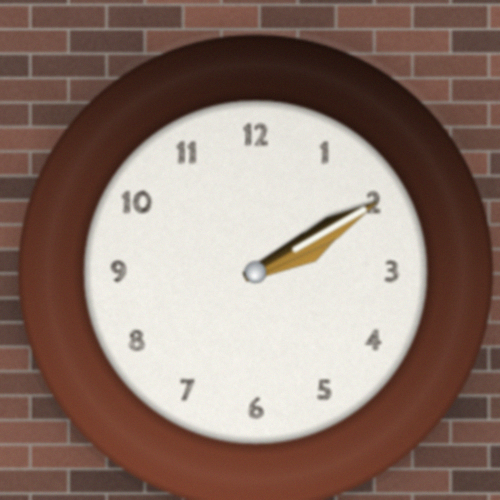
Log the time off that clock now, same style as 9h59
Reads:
2h10
